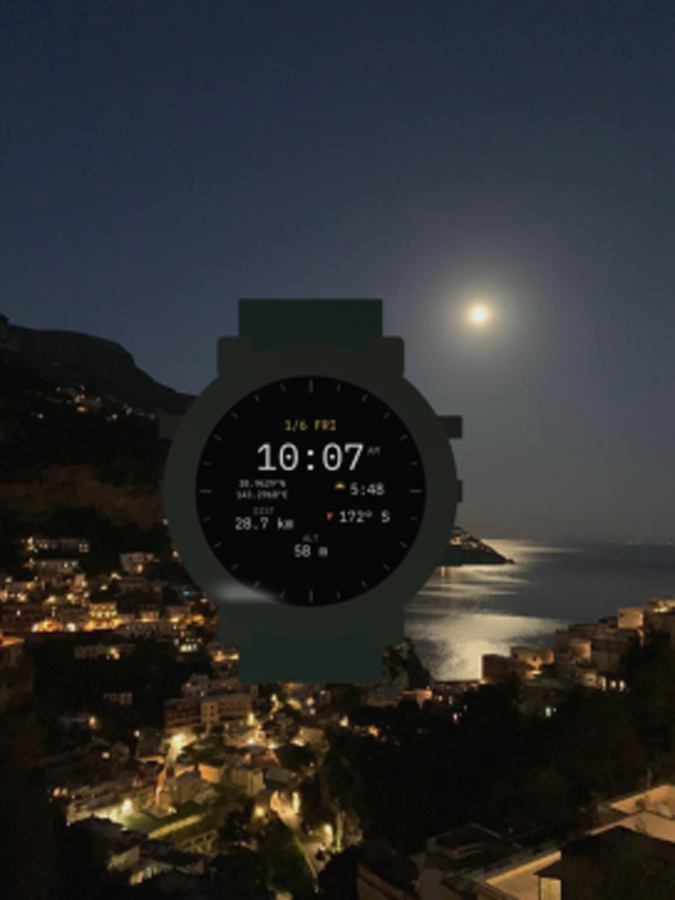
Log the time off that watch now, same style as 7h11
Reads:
10h07
